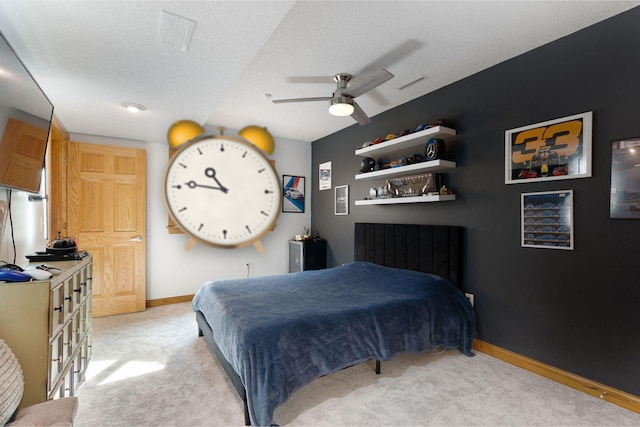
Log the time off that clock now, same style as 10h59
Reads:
10h46
